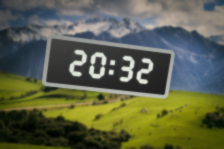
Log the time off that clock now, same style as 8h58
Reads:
20h32
